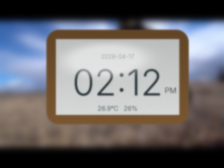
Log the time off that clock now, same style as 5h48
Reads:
2h12
